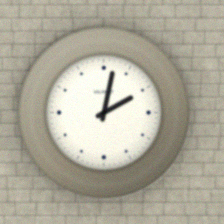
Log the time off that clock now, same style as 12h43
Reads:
2h02
